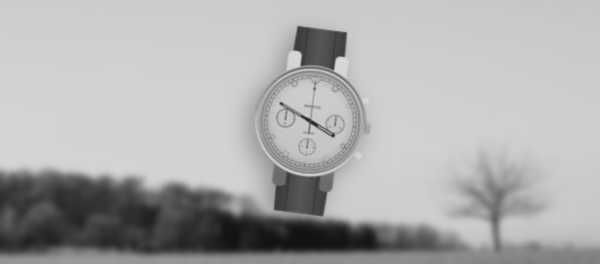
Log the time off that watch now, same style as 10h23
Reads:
3h49
